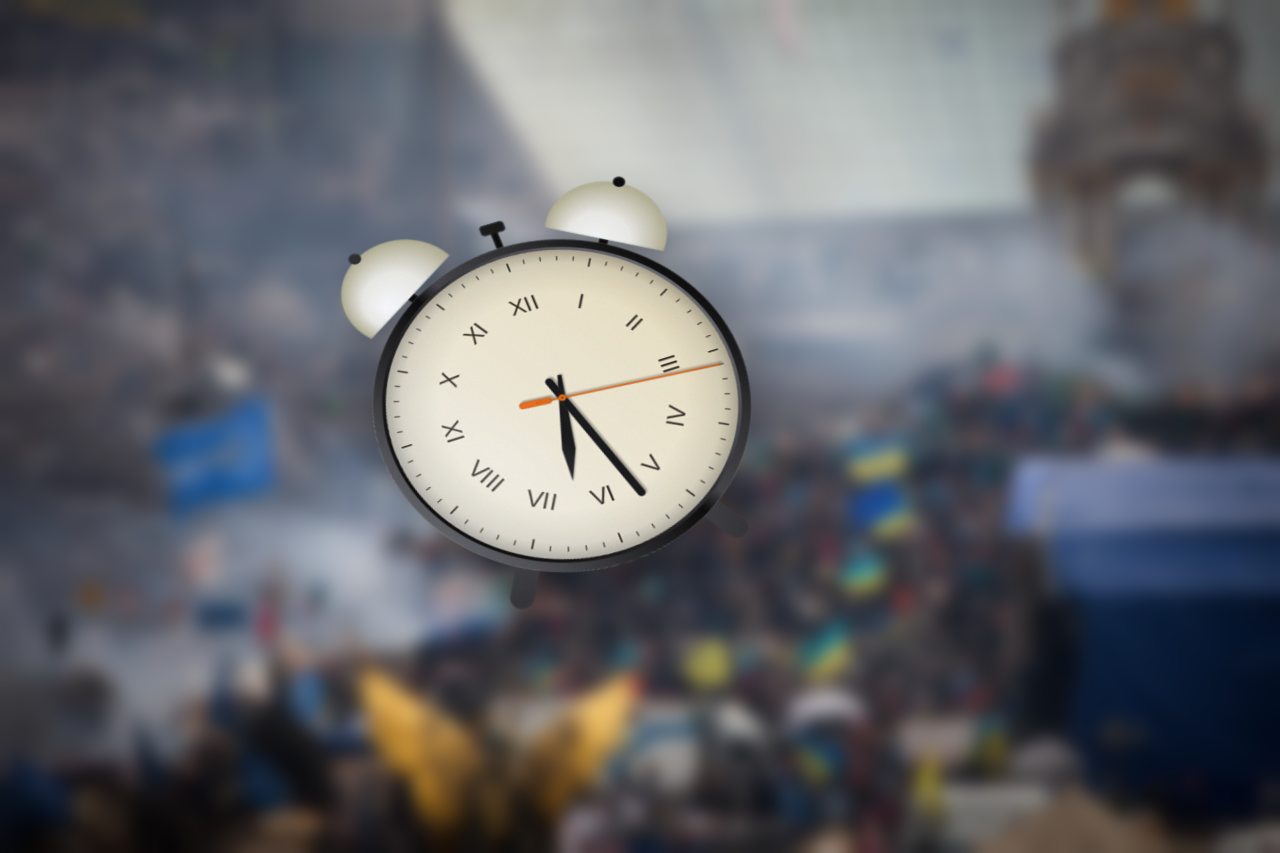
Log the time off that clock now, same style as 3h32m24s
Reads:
6h27m16s
